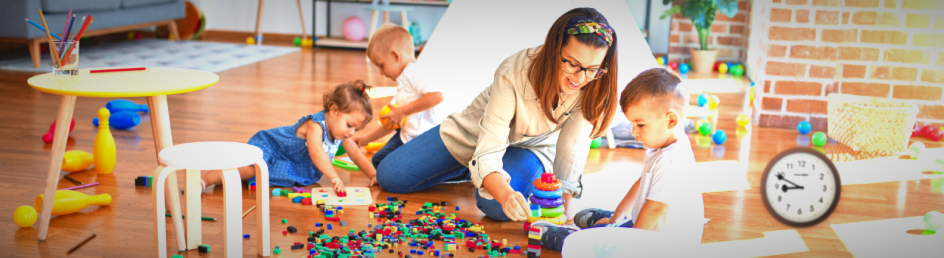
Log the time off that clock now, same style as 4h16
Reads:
8h49
